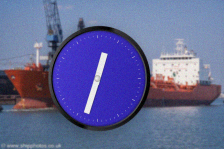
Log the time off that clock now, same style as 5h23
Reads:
12h33
